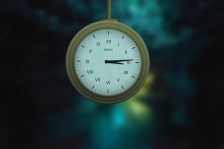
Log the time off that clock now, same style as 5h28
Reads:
3h14
